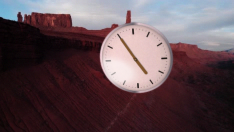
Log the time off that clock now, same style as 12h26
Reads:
4h55
